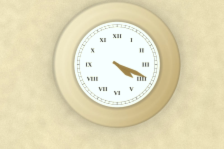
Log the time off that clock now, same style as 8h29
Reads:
4h19
